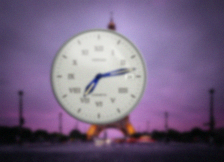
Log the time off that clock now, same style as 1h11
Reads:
7h13
